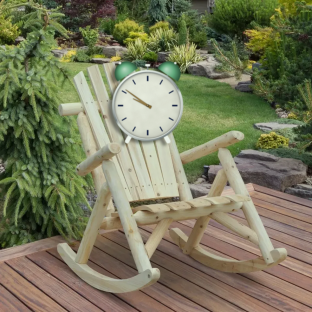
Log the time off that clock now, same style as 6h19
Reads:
9h51
